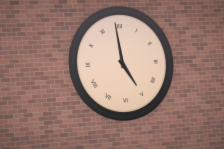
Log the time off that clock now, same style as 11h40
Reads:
4h59
